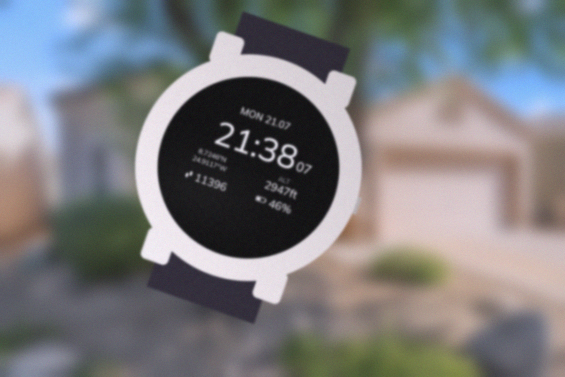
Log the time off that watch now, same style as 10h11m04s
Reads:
21h38m07s
